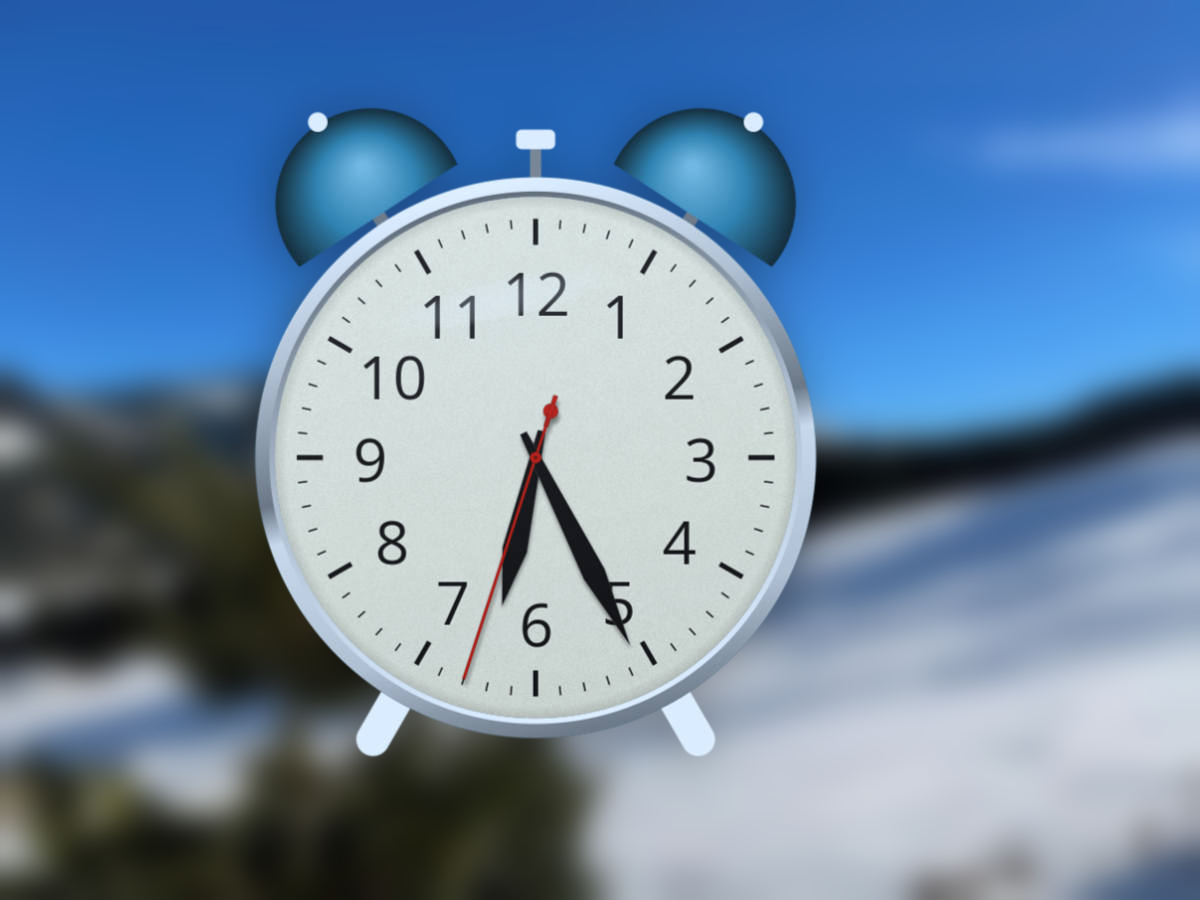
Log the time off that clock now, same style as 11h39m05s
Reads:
6h25m33s
